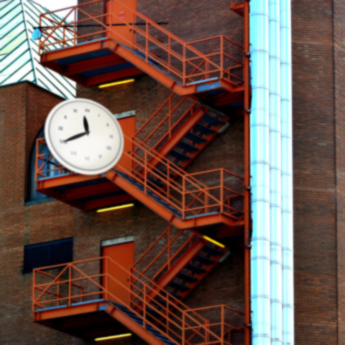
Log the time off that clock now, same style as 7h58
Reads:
11h40
